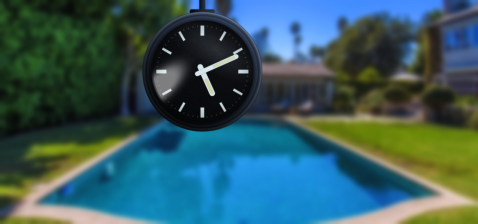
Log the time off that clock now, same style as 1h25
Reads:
5h11
